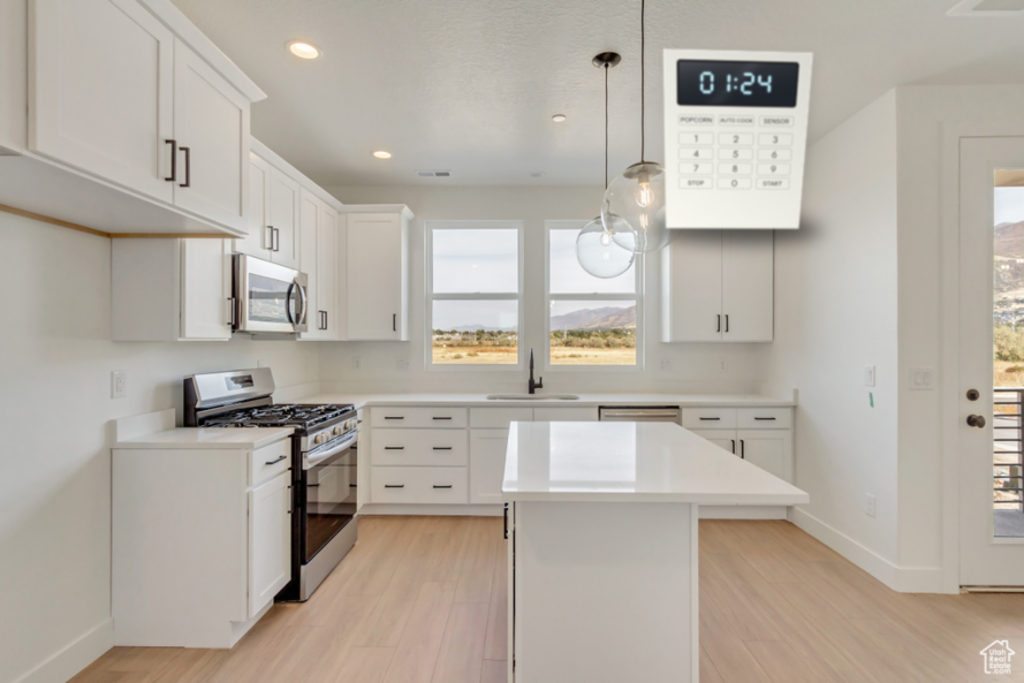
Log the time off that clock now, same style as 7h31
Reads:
1h24
